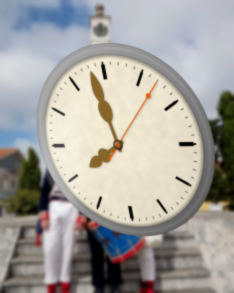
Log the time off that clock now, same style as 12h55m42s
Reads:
7h58m07s
